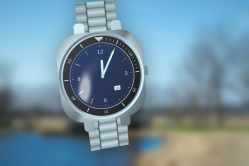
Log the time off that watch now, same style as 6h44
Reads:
12h05
